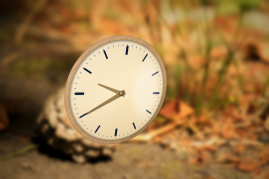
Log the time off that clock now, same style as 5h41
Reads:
9h40
